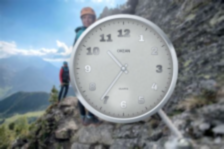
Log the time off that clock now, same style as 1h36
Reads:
10h36
